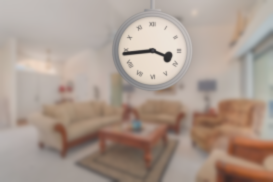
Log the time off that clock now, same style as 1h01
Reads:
3h44
